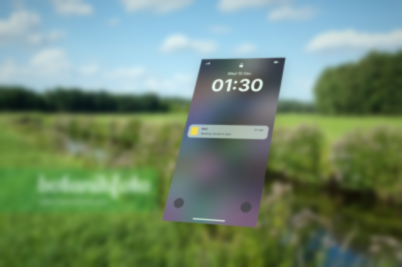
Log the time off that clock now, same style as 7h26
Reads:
1h30
